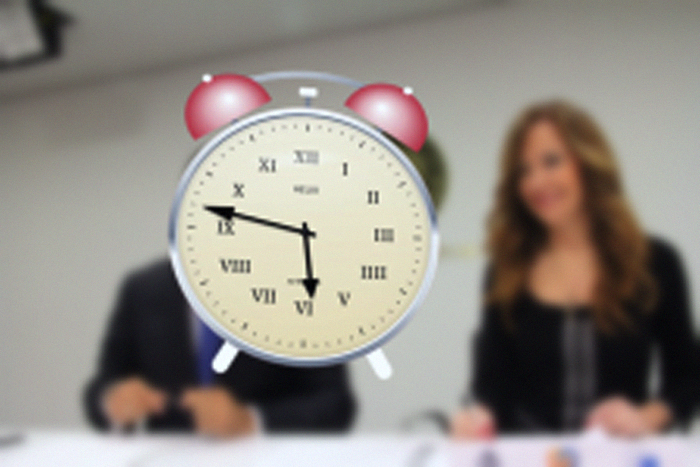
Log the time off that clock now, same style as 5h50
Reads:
5h47
